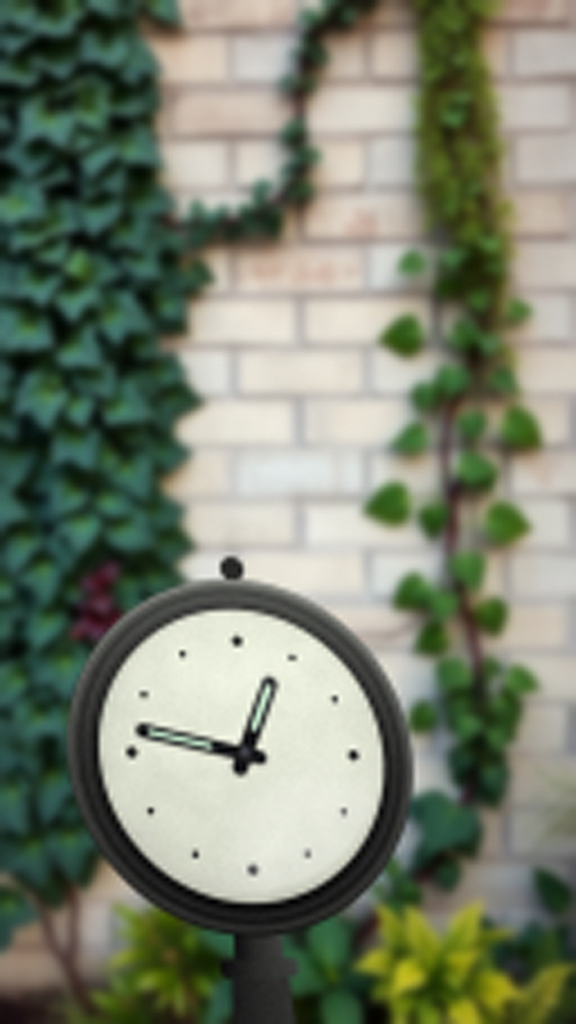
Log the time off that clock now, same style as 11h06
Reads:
12h47
